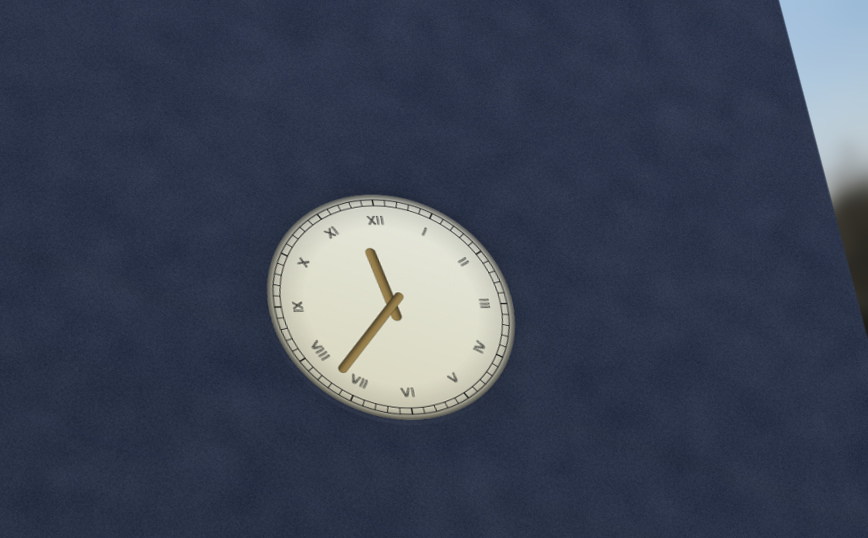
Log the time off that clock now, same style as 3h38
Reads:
11h37
